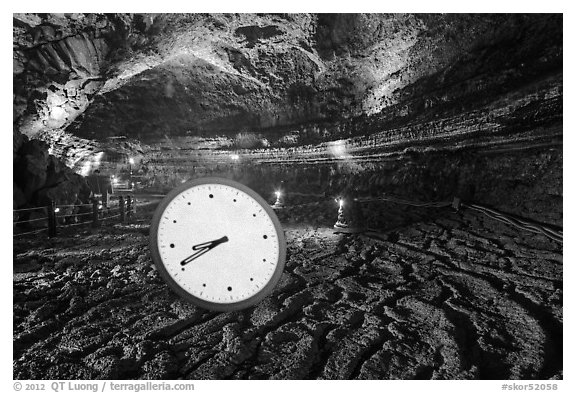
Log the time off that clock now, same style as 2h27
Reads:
8h41
